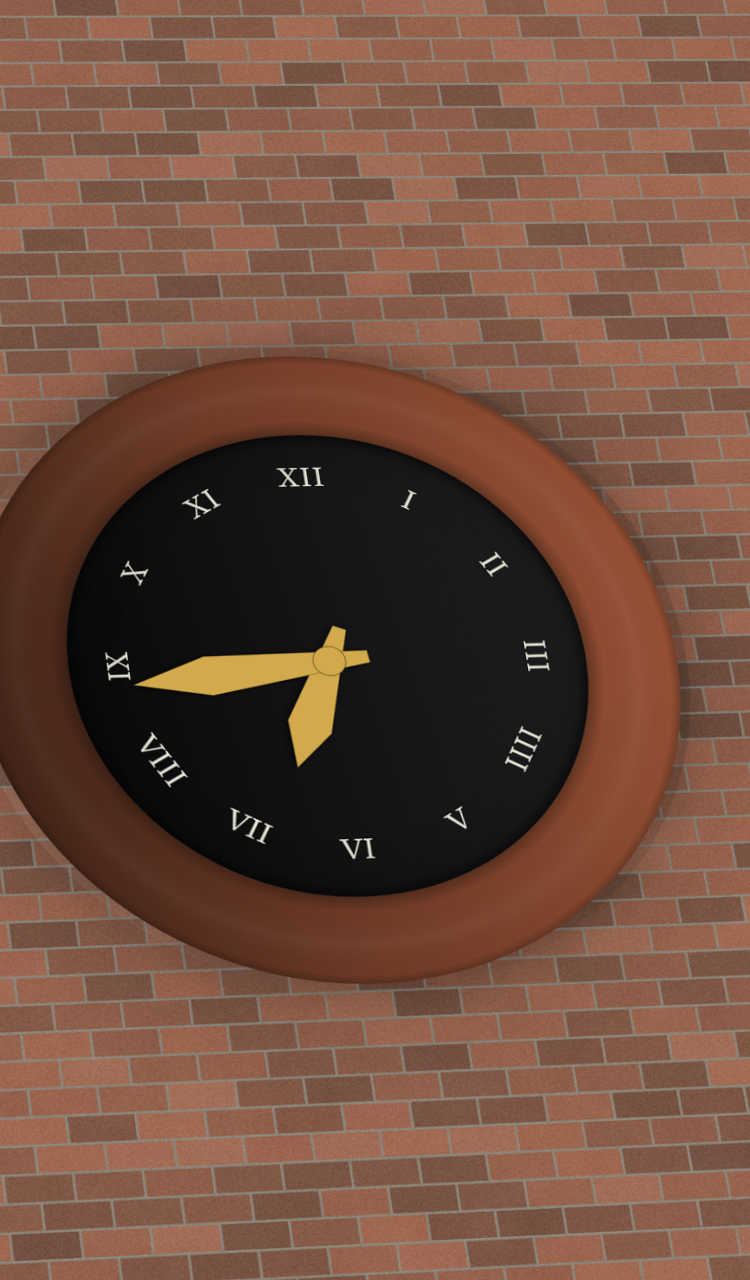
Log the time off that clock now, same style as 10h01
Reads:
6h44
